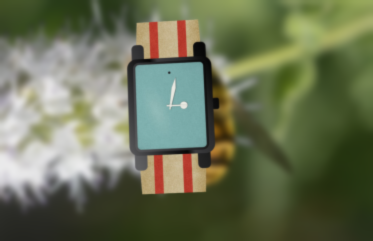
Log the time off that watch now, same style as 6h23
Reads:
3h02
